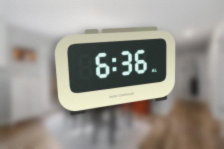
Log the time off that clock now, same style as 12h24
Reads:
6h36
